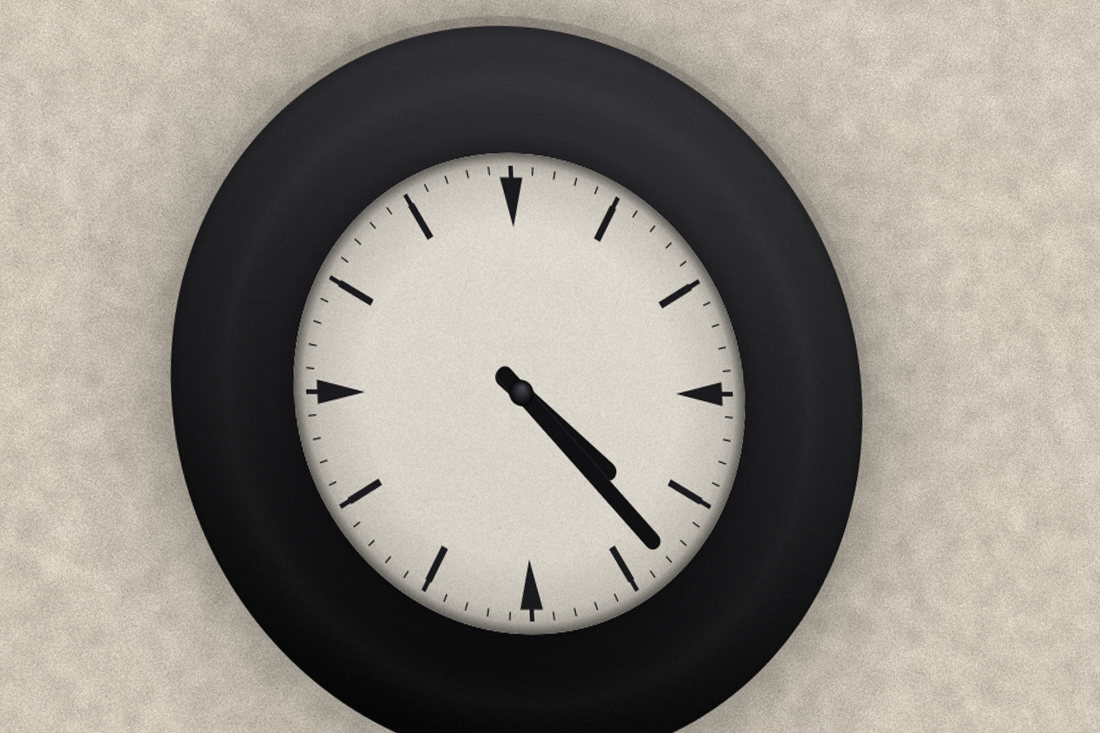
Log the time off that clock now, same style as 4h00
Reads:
4h23
